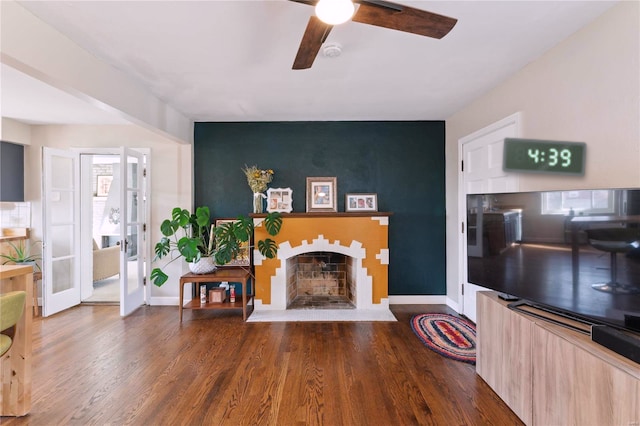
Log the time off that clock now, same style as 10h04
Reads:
4h39
